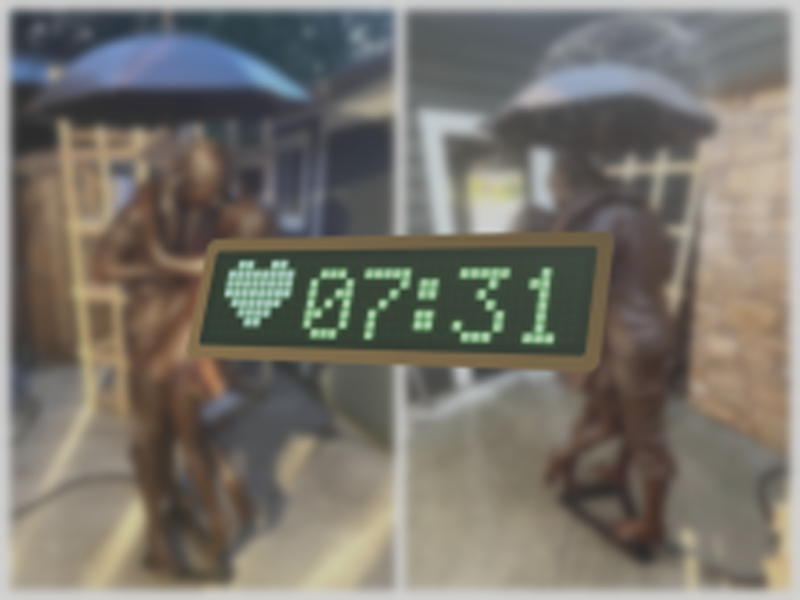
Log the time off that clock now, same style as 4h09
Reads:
7h31
